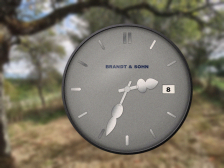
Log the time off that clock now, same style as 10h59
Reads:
2h34
